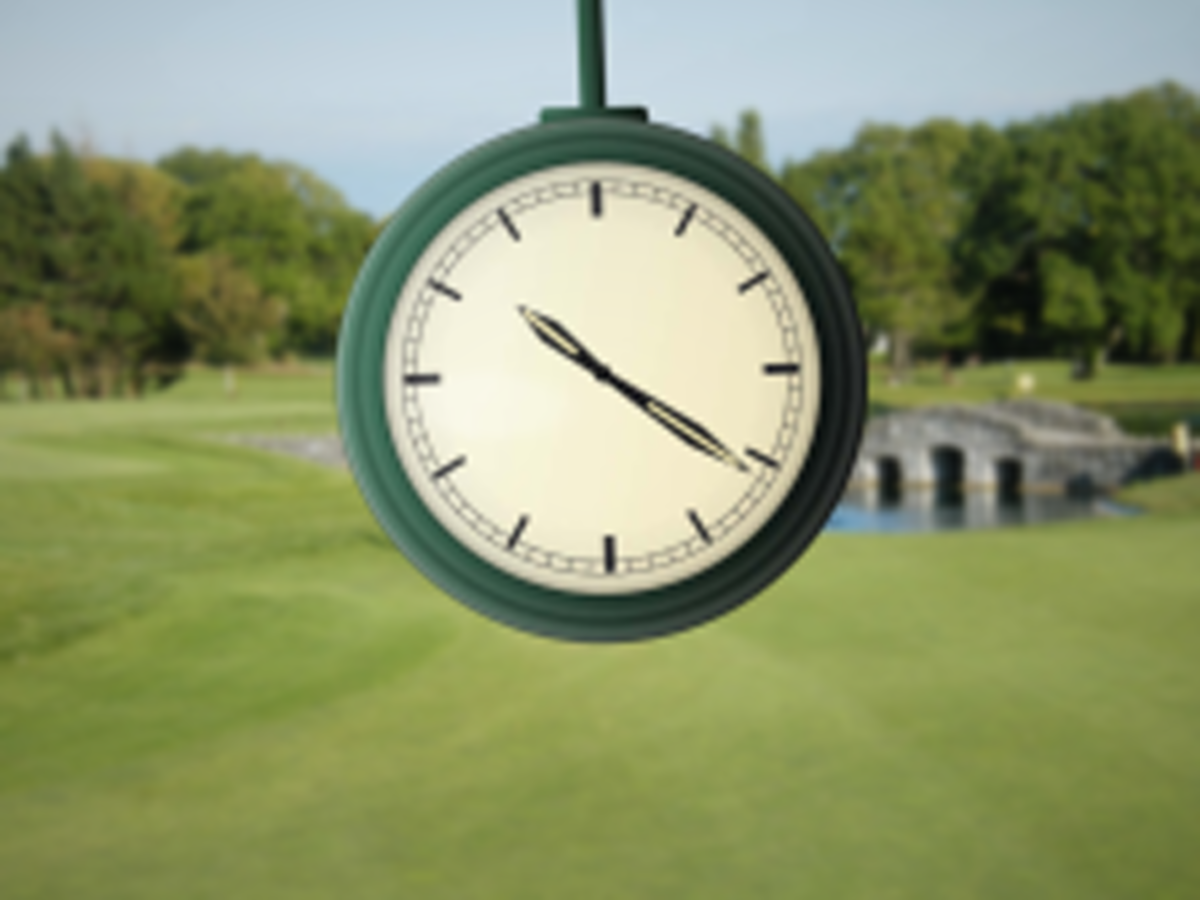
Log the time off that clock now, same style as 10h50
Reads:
10h21
